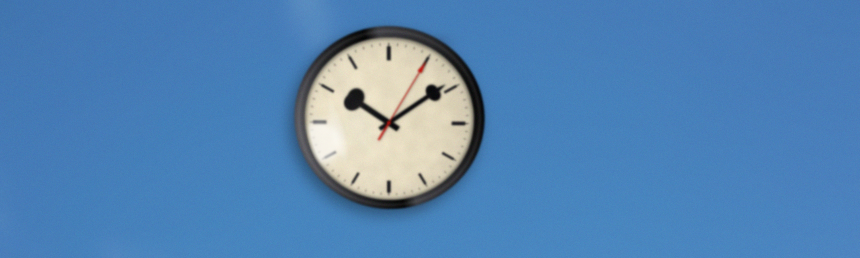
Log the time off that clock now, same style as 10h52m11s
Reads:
10h09m05s
